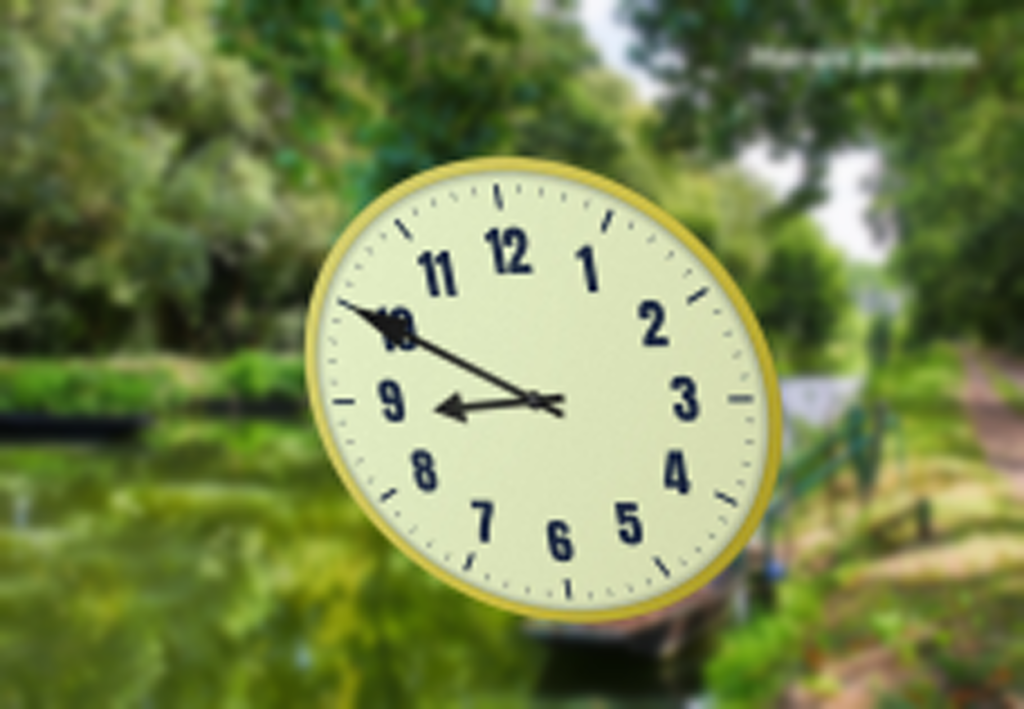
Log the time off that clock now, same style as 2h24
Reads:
8h50
